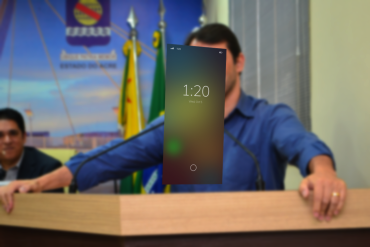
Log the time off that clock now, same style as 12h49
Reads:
1h20
